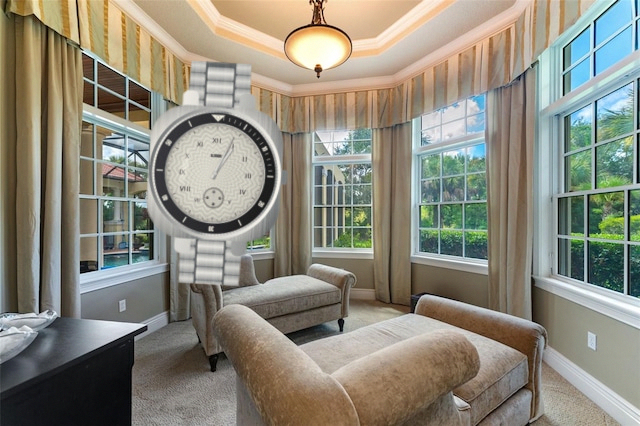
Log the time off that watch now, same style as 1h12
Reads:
1h04
